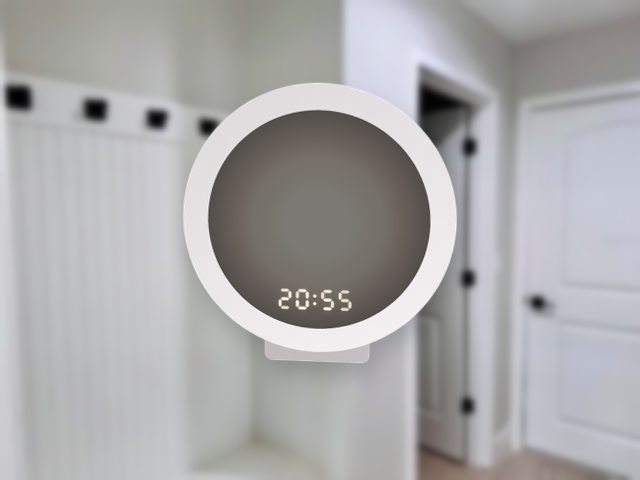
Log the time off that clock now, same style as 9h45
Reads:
20h55
